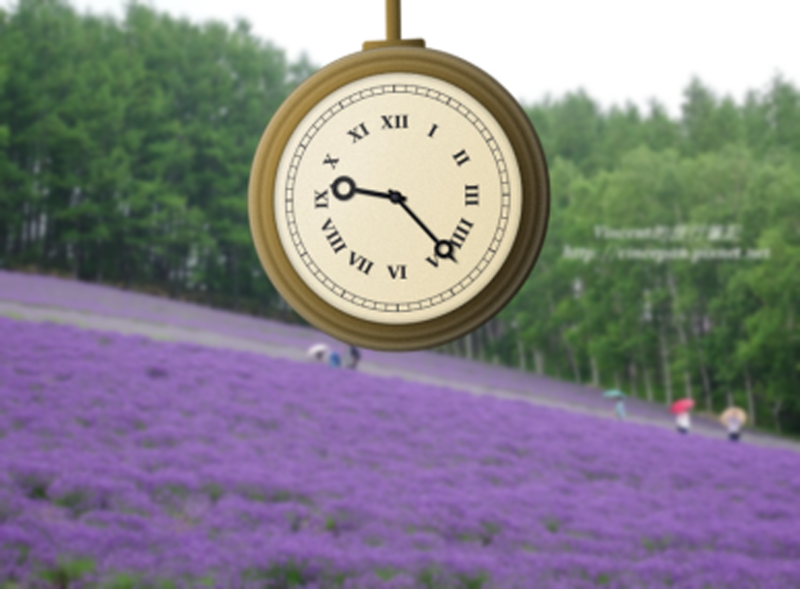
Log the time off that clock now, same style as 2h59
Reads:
9h23
